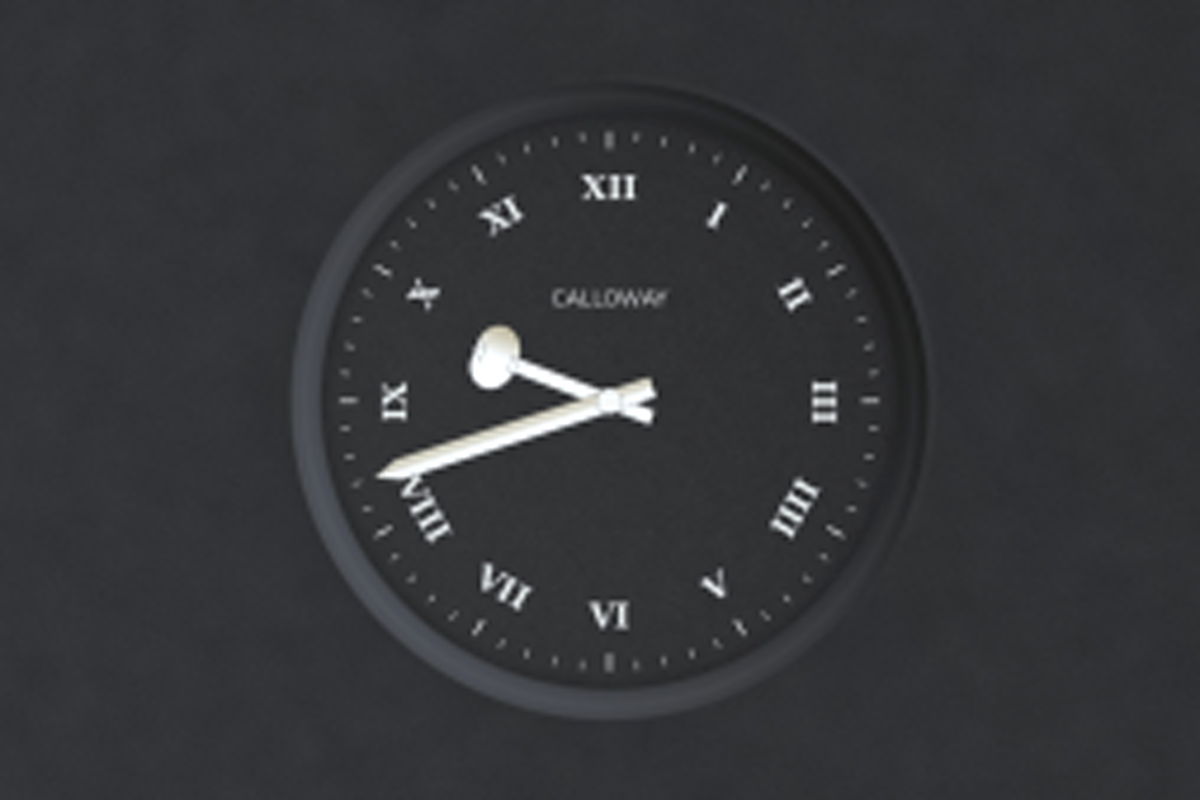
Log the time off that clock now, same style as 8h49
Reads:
9h42
